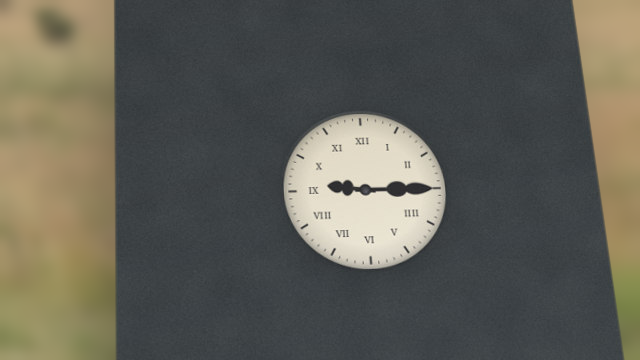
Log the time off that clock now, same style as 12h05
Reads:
9h15
